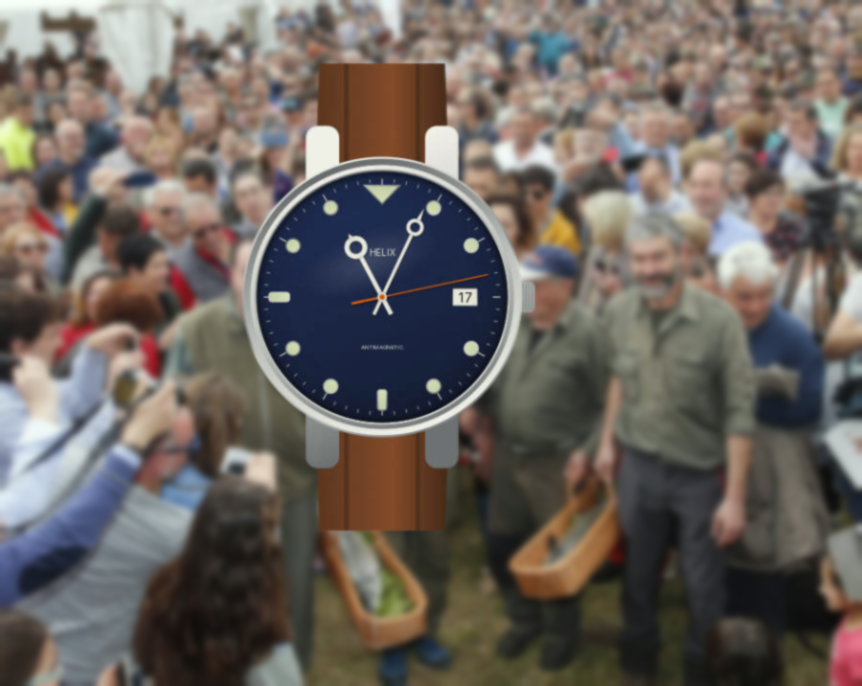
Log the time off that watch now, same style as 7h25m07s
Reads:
11h04m13s
